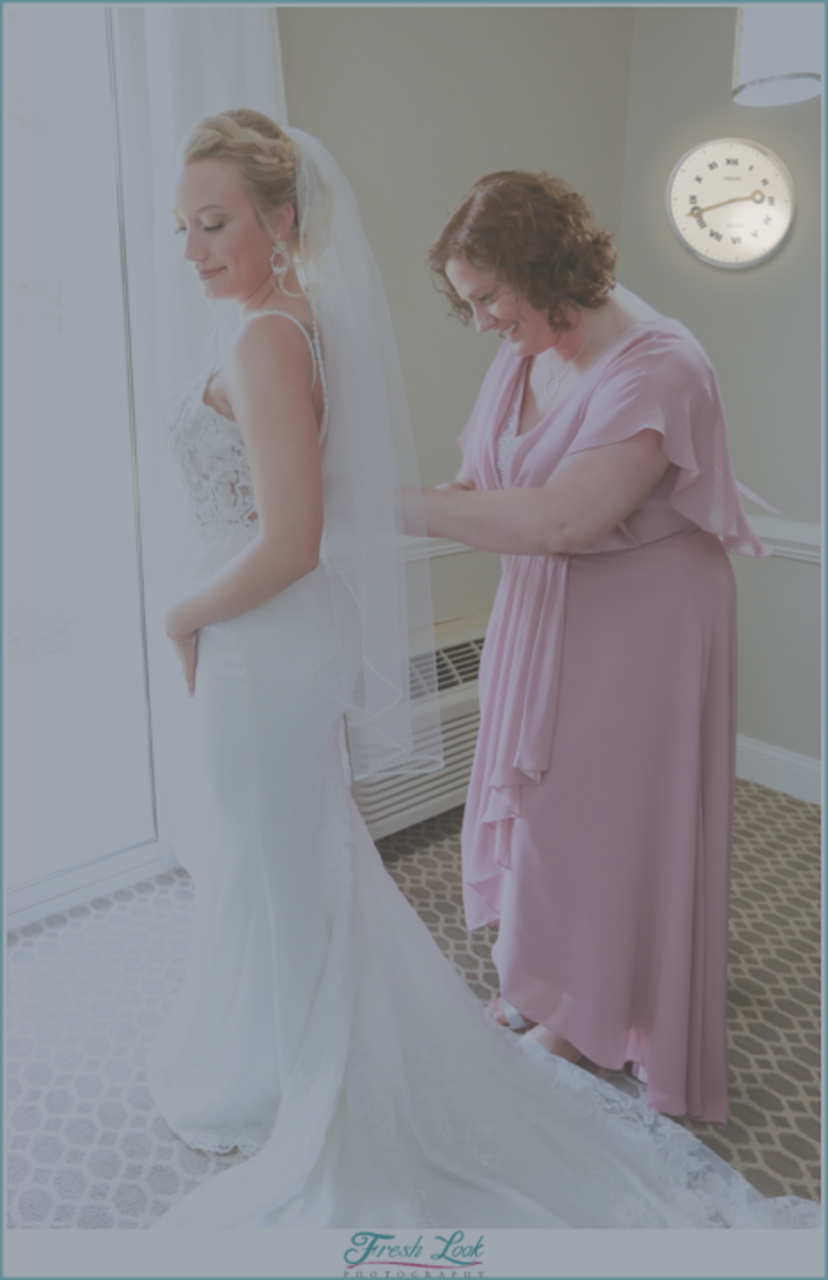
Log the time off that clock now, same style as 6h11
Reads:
2h42
